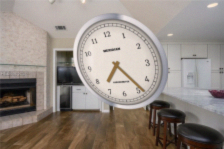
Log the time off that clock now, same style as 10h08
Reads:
7h24
